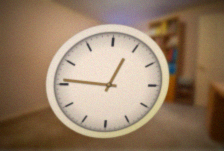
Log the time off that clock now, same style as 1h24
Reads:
12h46
